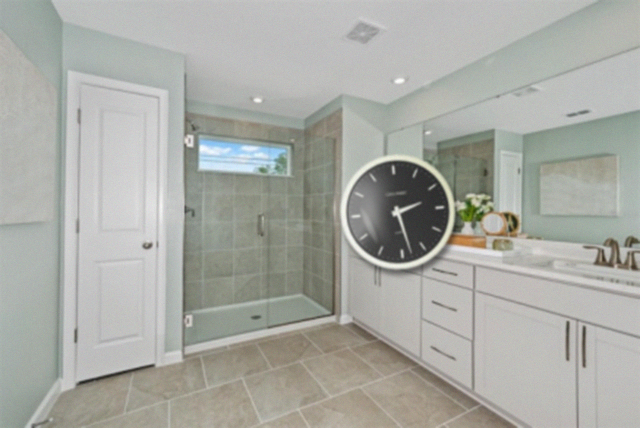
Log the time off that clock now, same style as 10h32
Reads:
2h28
